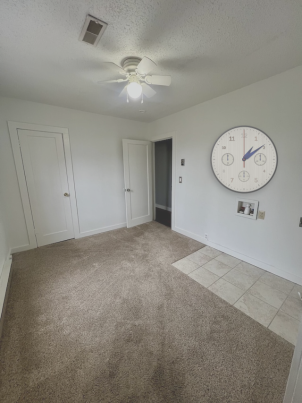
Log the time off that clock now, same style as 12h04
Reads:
1h09
